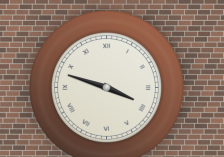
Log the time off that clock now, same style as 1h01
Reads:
3h48
